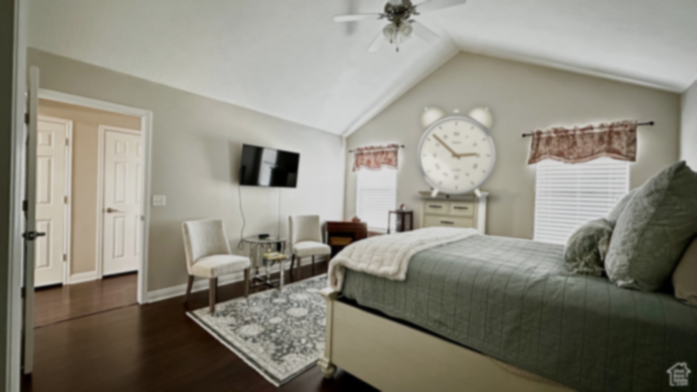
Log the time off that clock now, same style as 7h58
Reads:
2h52
